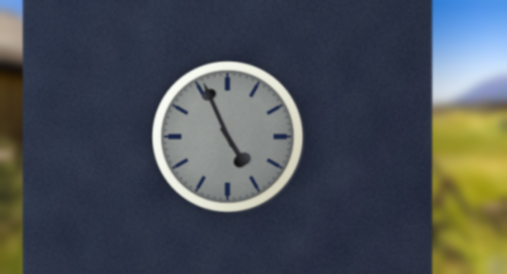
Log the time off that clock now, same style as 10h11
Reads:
4h56
